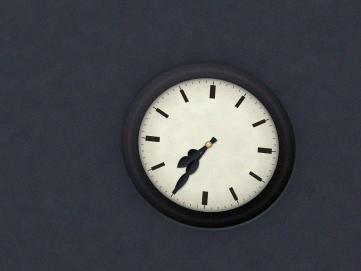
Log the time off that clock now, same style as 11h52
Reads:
7h35
